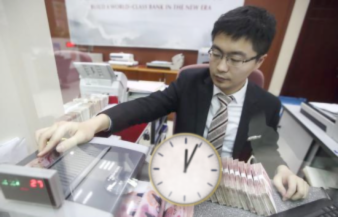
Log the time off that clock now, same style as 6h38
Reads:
12h04
